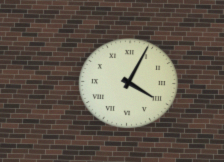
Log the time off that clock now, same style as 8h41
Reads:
4h04
